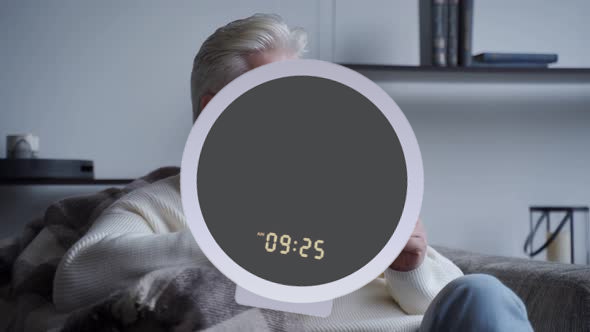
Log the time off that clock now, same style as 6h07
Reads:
9h25
